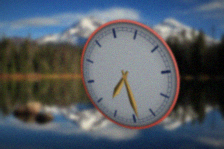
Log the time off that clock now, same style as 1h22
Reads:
7h29
